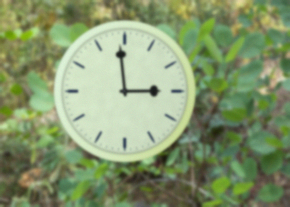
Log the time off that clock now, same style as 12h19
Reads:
2h59
